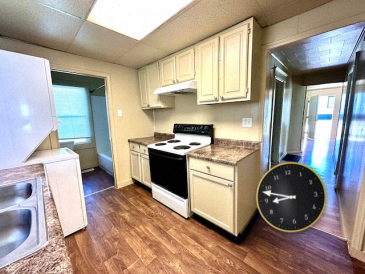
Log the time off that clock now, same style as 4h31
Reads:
8h48
